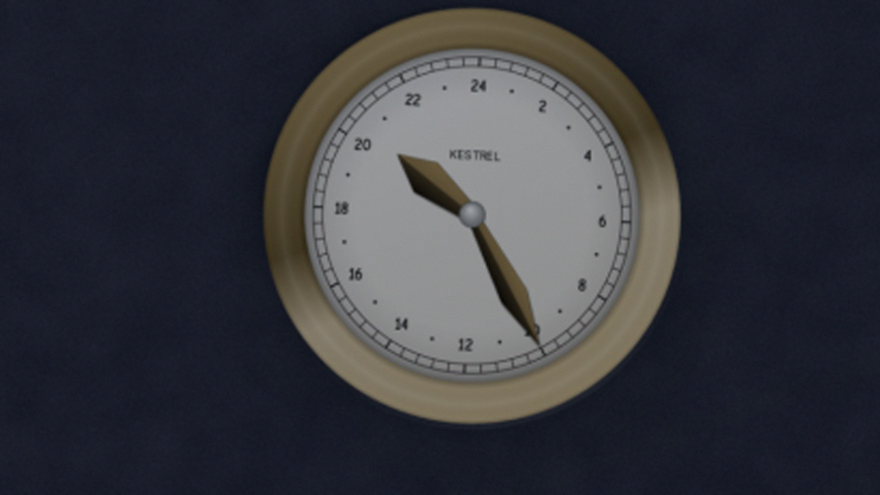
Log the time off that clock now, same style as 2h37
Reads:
20h25
